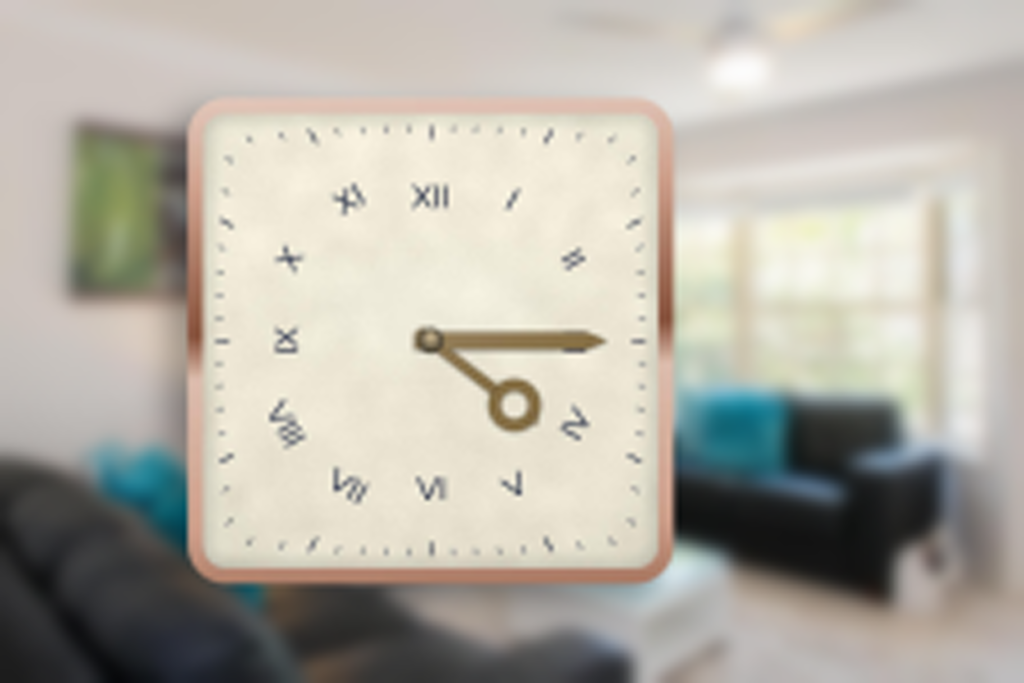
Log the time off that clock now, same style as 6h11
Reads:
4h15
